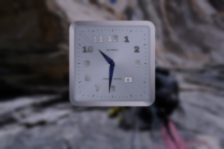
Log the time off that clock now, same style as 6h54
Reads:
10h31
